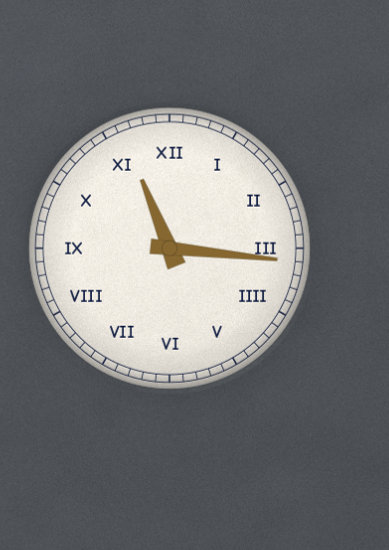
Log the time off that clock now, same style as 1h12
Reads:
11h16
